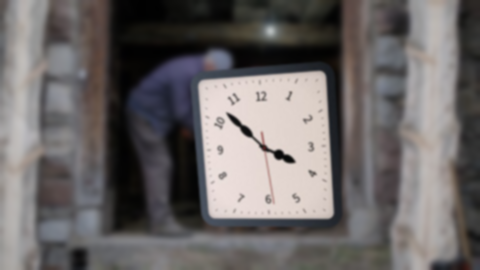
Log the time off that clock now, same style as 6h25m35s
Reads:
3h52m29s
